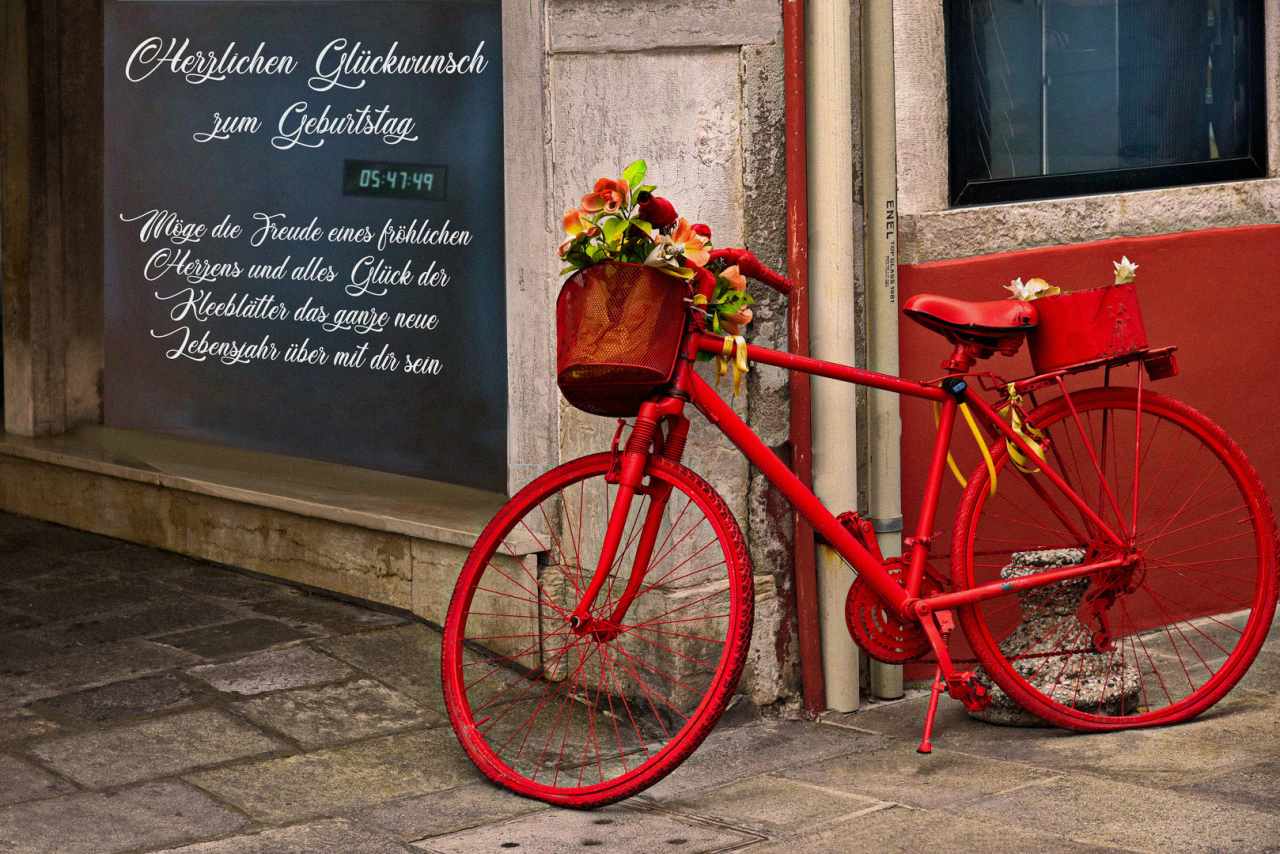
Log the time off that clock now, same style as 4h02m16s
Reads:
5h47m49s
